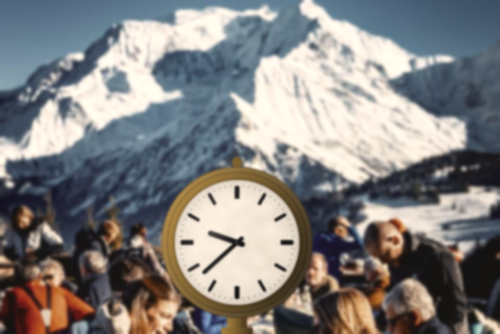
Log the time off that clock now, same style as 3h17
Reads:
9h38
